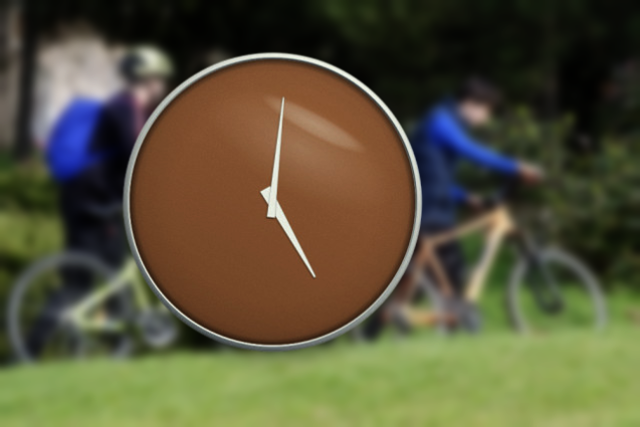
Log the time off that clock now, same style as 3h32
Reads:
5h01
